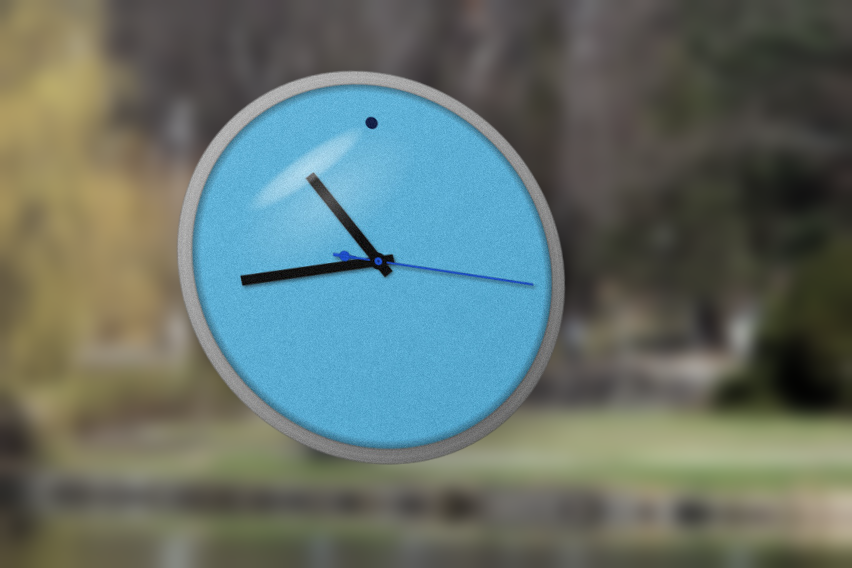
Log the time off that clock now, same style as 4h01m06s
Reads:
10h43m16s
